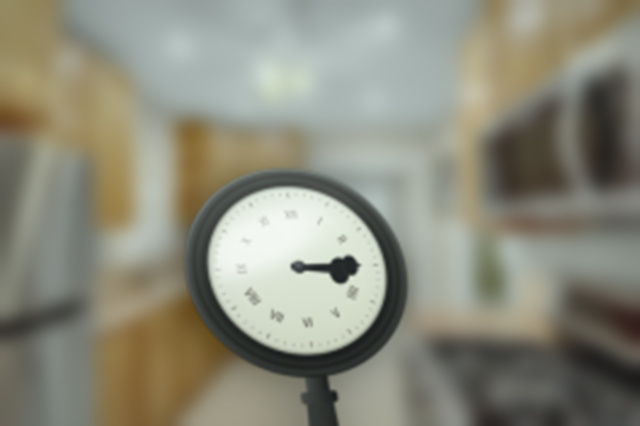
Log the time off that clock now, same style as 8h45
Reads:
3h15
